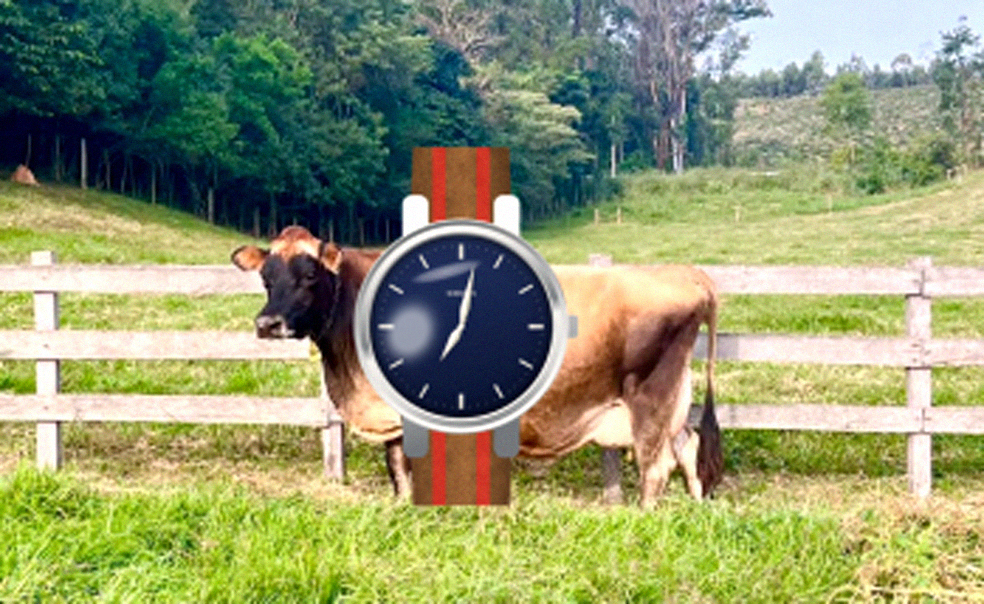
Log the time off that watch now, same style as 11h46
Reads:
7h02
